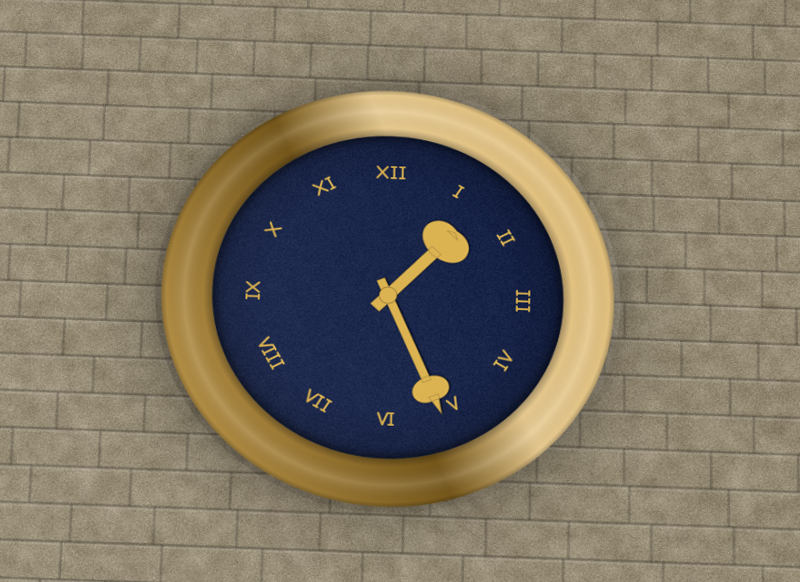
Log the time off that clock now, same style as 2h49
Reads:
1h26
